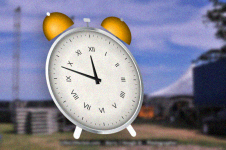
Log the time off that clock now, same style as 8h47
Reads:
11h48
